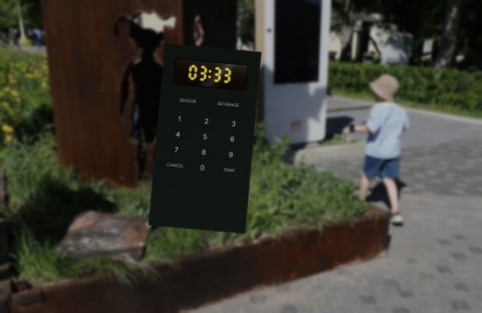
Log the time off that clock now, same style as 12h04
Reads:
3h33
